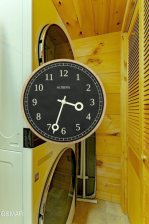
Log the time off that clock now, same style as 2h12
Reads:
3h33
